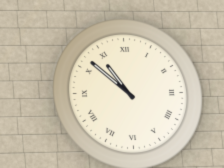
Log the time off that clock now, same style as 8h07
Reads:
10h52
